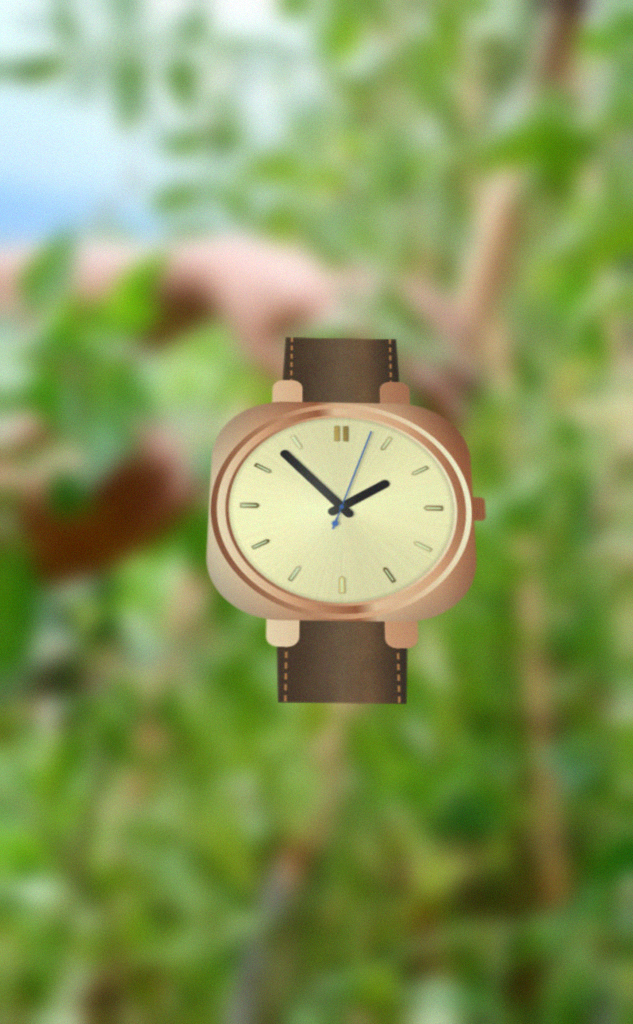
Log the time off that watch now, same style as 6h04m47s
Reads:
1h53m03s
